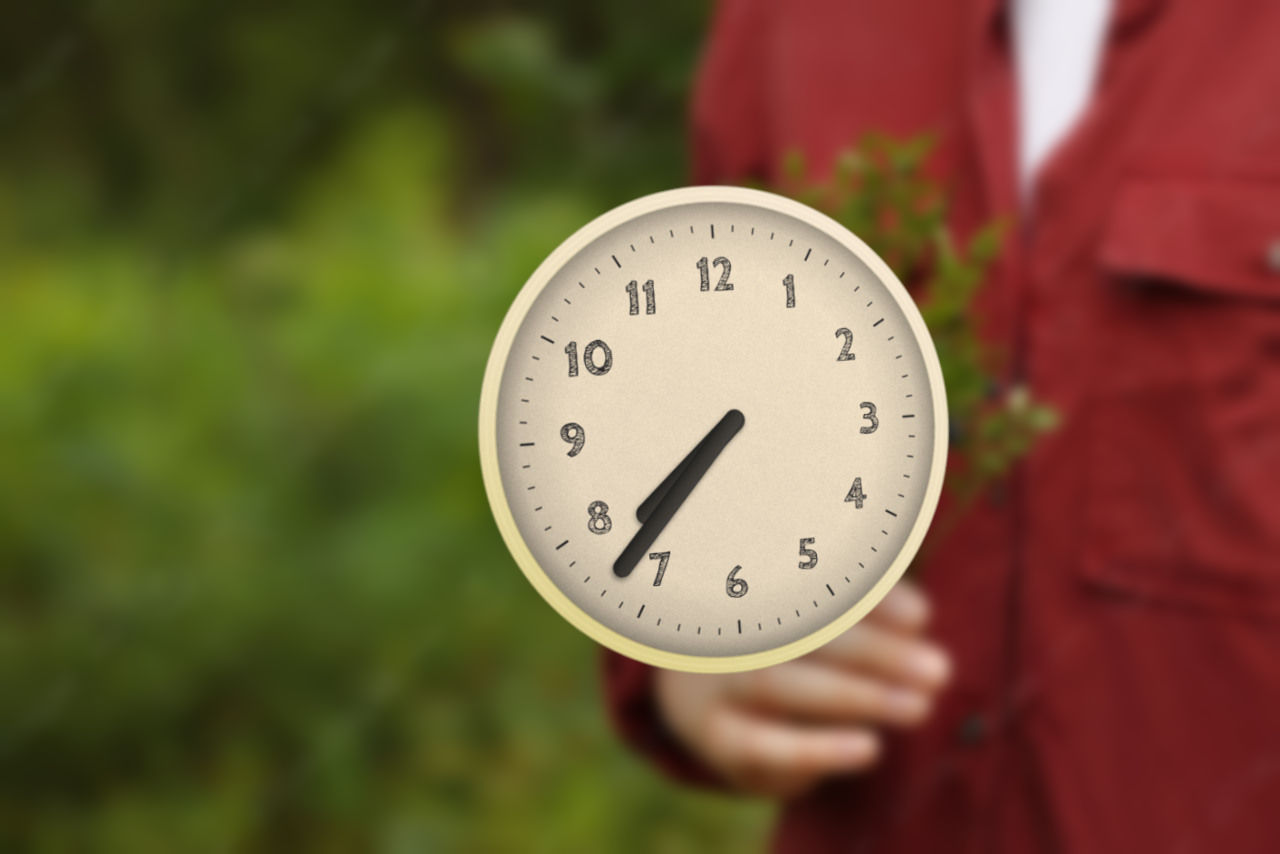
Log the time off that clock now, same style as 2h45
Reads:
7h37
